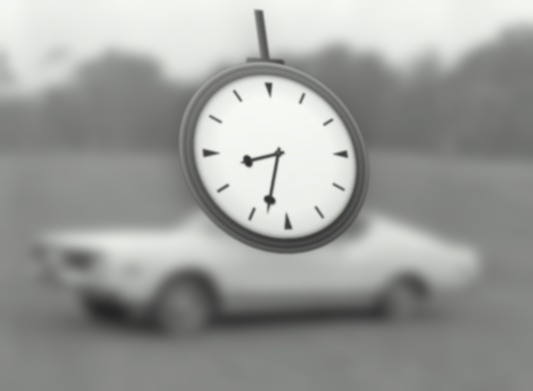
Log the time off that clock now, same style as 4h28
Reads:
8h33
